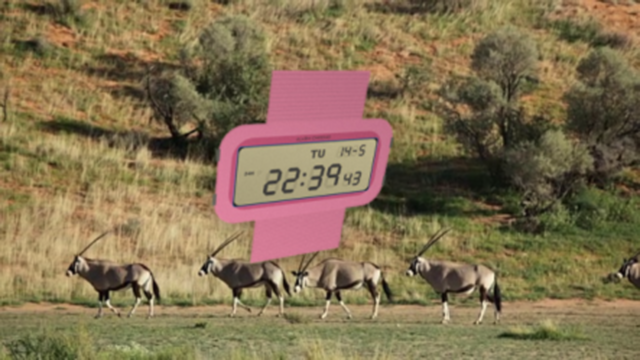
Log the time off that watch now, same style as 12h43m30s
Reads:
22h39m43s
